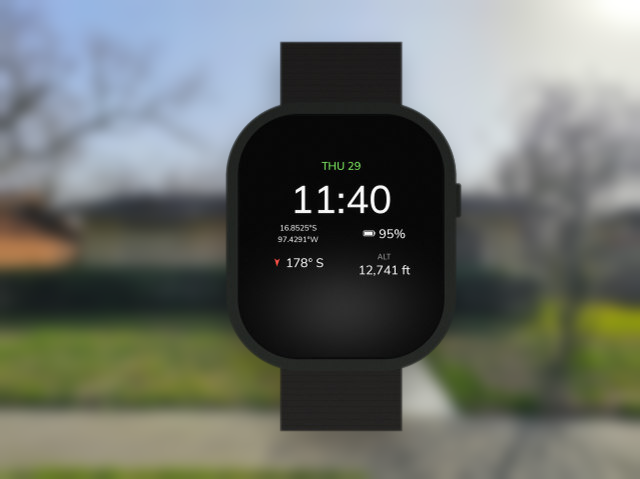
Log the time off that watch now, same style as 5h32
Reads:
11h40
